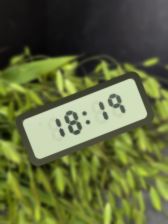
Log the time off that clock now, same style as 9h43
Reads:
18h19
